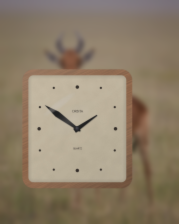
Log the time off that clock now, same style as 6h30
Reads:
1h51
